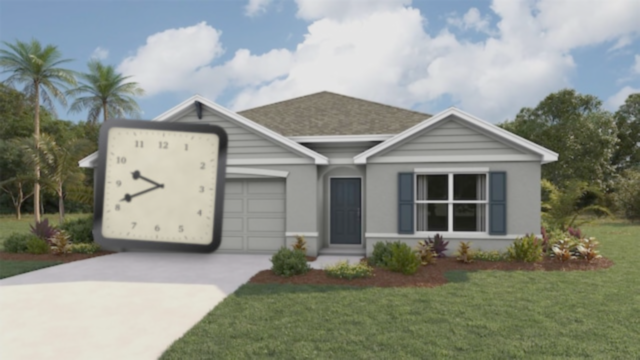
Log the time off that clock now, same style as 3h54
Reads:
9h41
